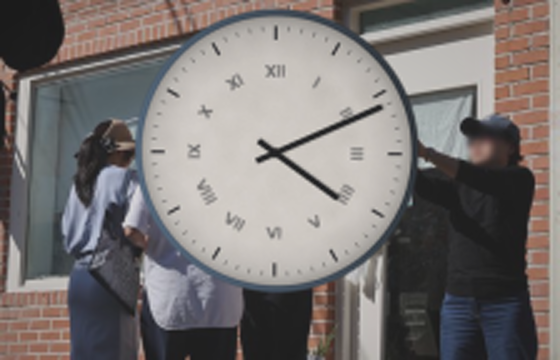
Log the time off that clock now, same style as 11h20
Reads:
4h11
